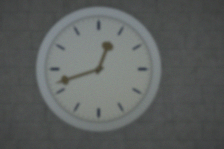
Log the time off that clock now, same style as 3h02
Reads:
12h42
